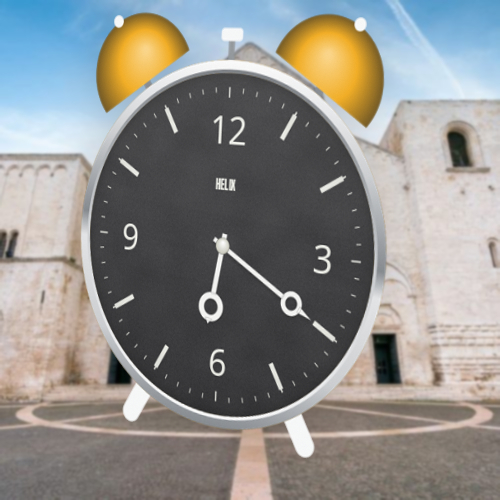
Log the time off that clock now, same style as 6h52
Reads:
6h20
